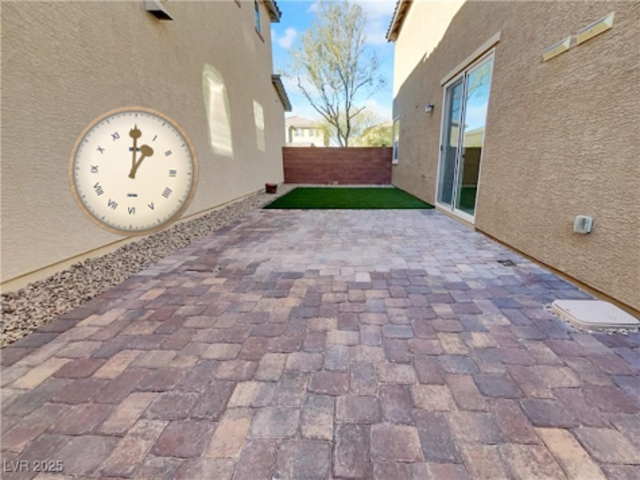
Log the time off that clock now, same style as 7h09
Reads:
1h00
